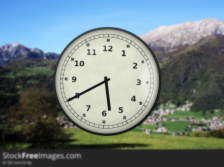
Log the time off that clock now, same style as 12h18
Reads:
5h40
